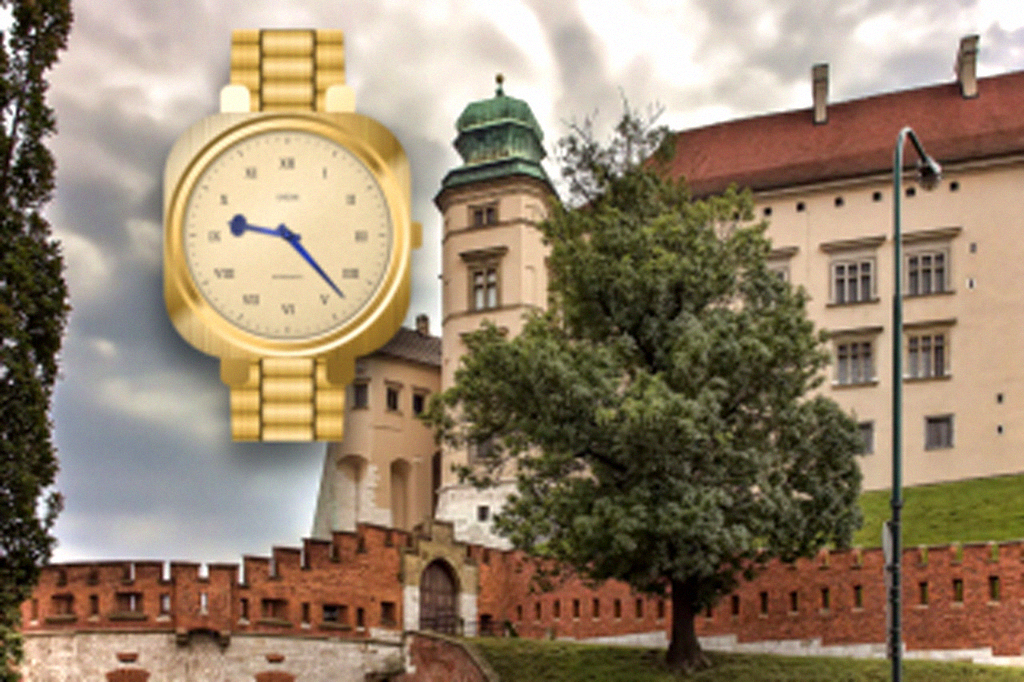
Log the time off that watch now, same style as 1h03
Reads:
9h23
